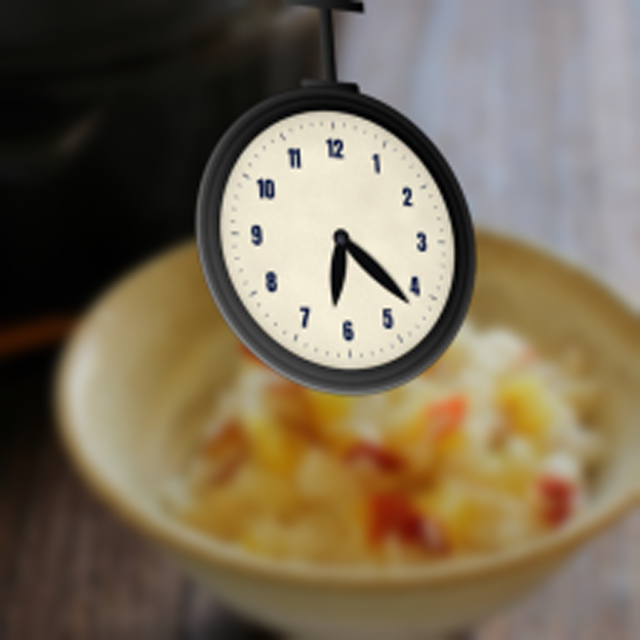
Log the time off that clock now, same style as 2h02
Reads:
6h22
